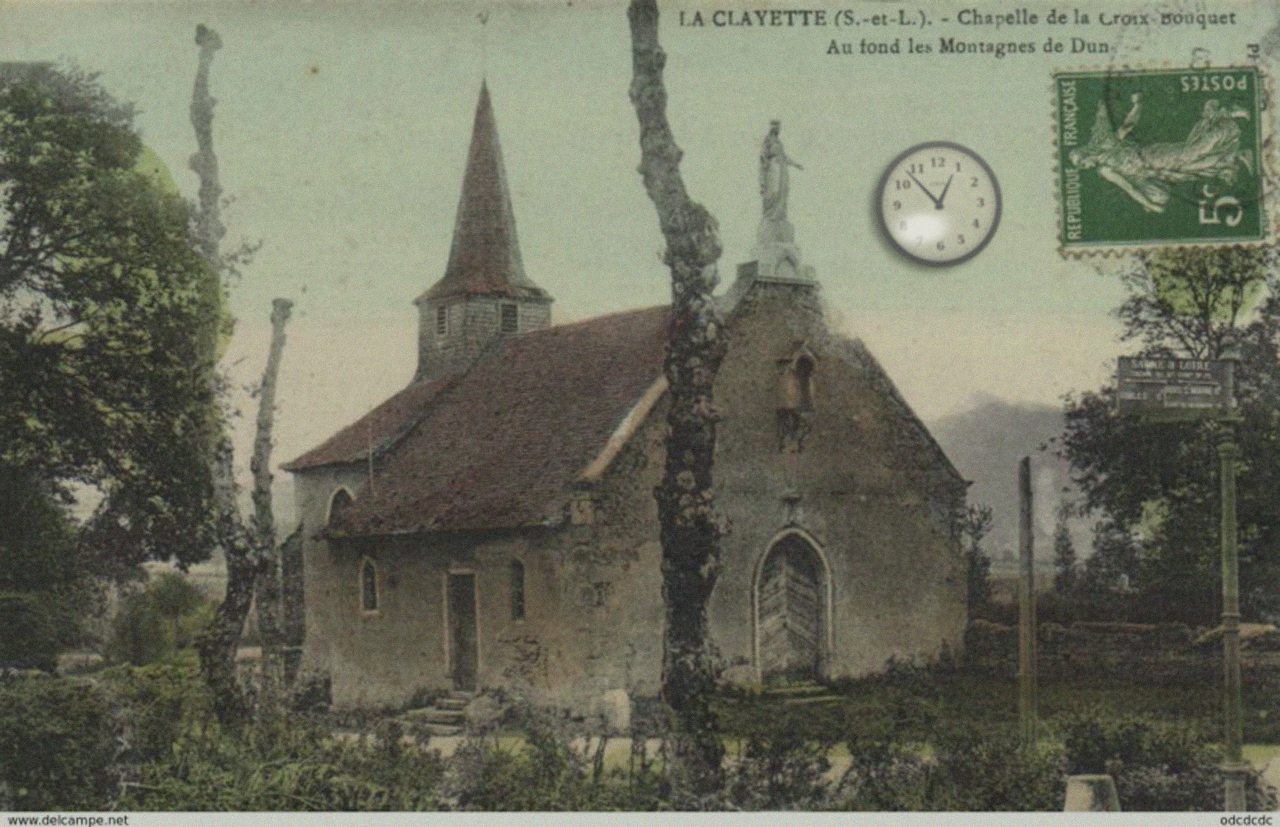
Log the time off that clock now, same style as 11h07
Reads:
12h53
